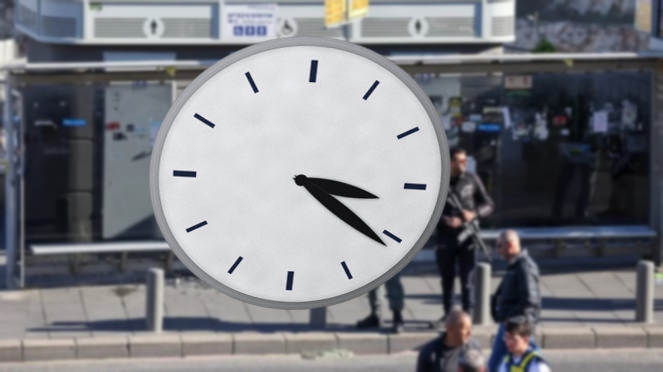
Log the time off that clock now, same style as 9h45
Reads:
3h21
